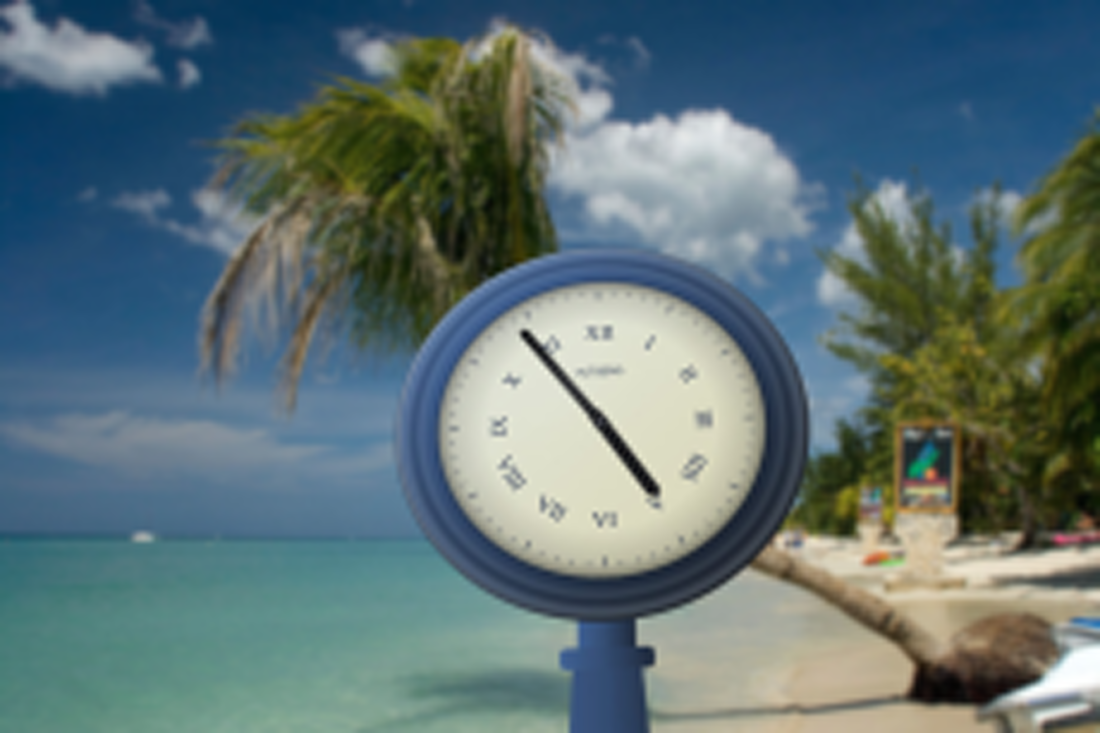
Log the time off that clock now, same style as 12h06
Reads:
4h54
